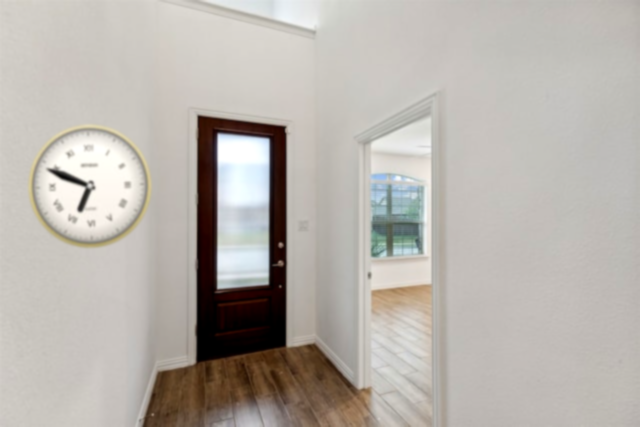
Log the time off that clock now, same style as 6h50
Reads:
6h49
